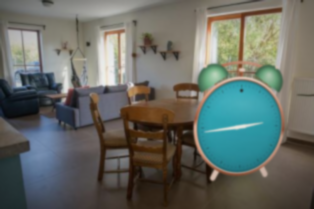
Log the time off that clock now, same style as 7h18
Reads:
2h44
